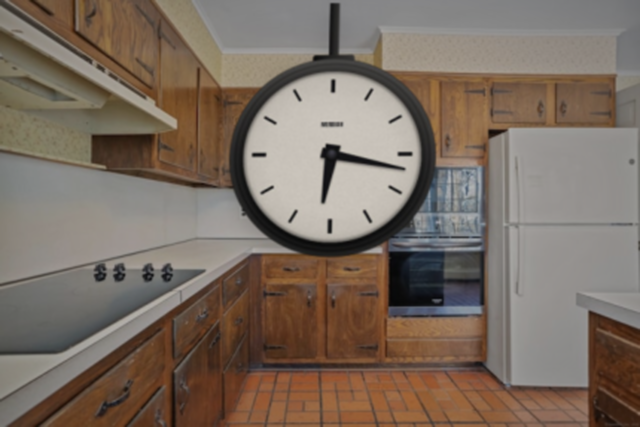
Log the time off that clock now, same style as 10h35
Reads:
6h17
